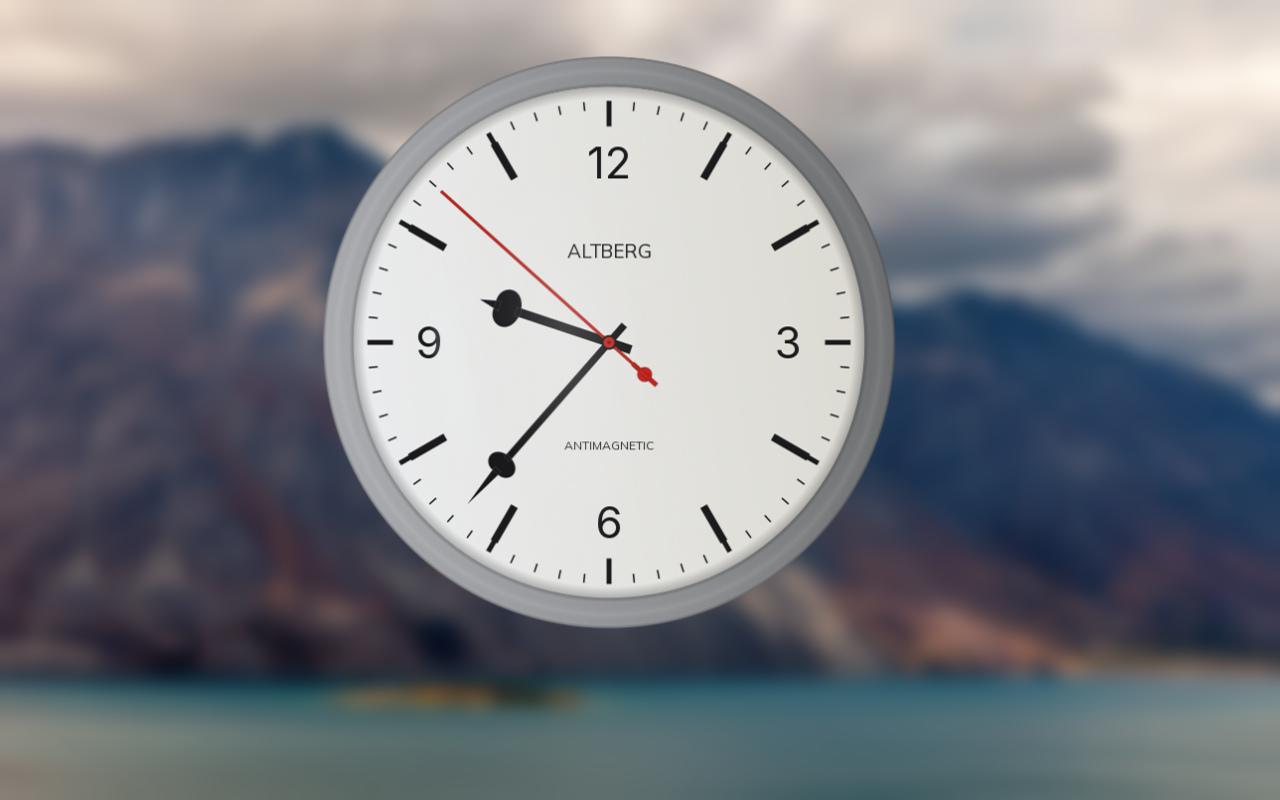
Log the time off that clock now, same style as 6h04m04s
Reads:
9h36m52s
